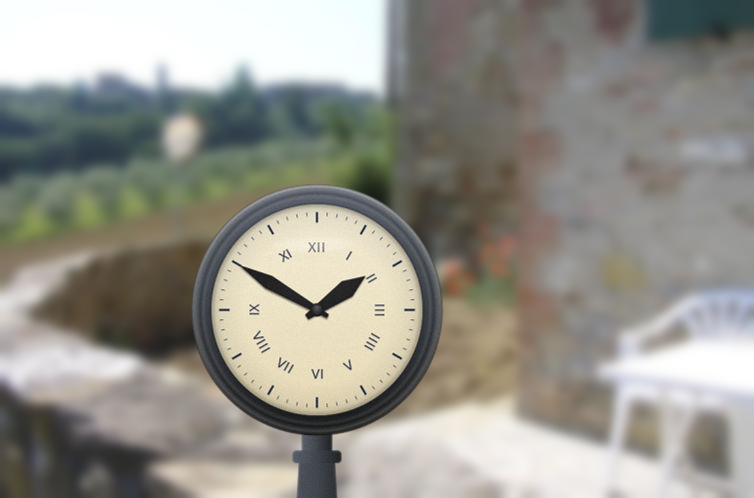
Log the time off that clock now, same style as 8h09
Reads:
1h50
